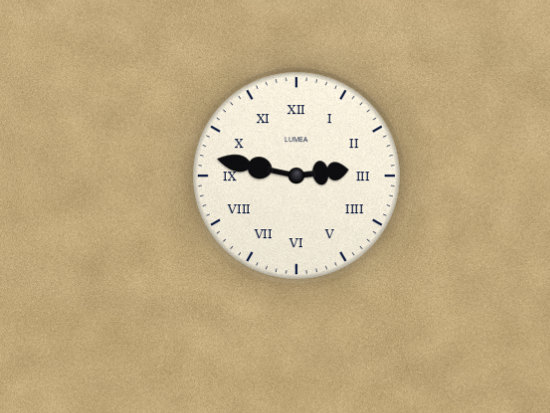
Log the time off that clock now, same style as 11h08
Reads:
2h47
